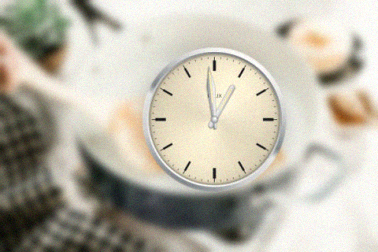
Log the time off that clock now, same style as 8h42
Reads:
12h59
